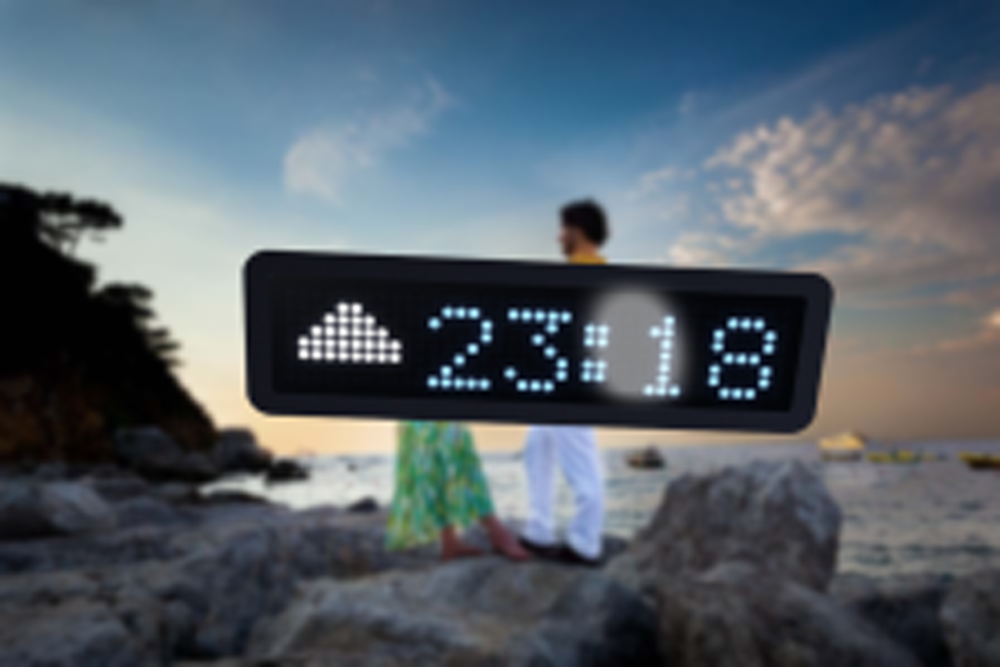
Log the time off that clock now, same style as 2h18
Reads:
23h18
